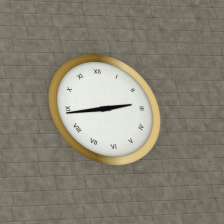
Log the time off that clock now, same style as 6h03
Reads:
2h44
